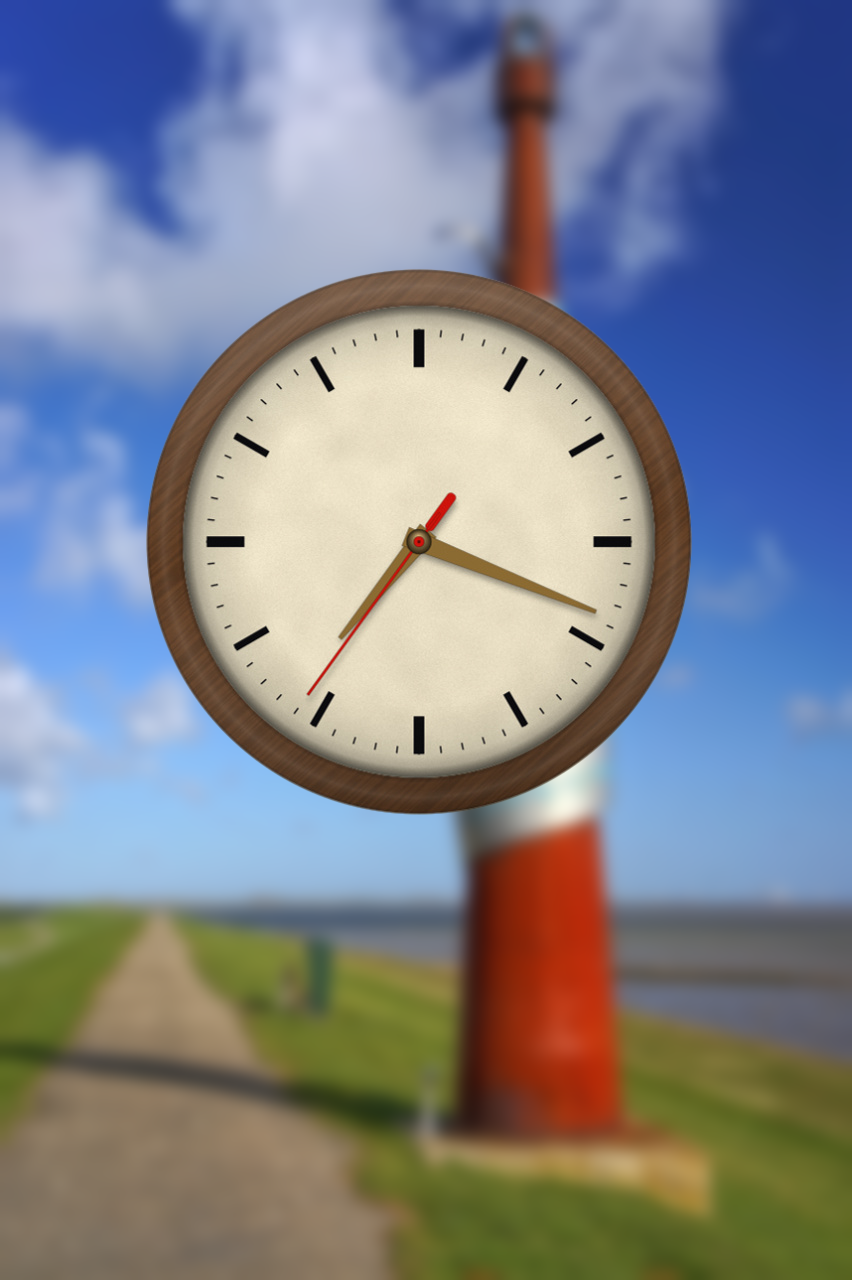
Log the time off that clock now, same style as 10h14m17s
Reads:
7h18m36s
